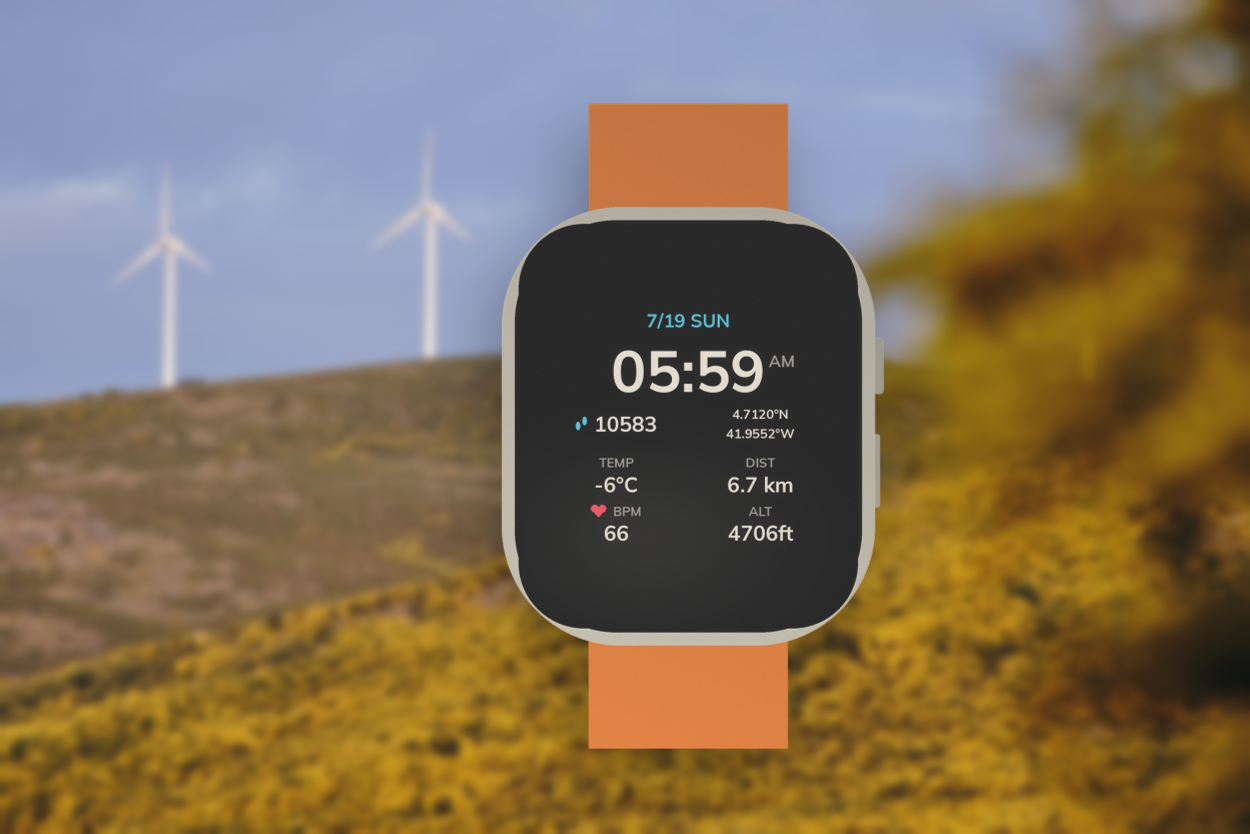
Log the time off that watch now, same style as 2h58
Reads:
5h59
